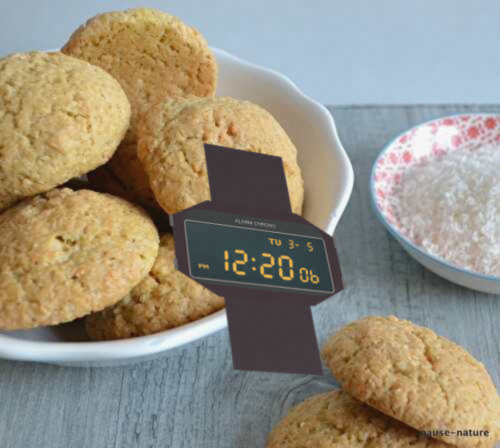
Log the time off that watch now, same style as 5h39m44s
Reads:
12h20m06s
